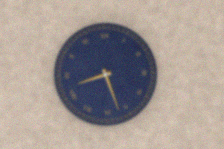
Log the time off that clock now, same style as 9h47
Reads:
8h27
